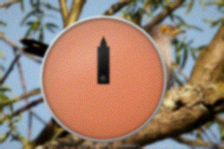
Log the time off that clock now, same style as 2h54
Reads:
12h00
